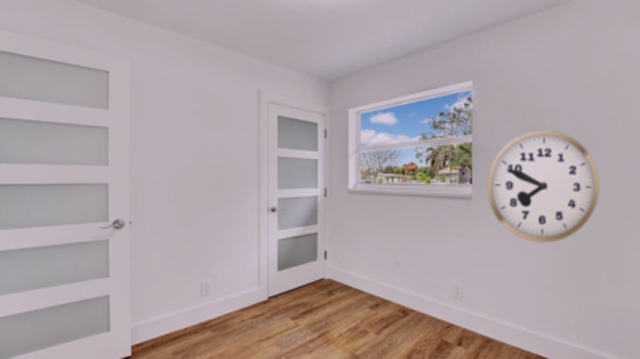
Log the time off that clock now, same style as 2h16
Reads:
7h49
